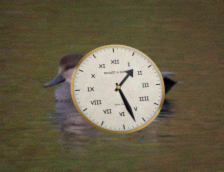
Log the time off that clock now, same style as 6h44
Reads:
1h27
